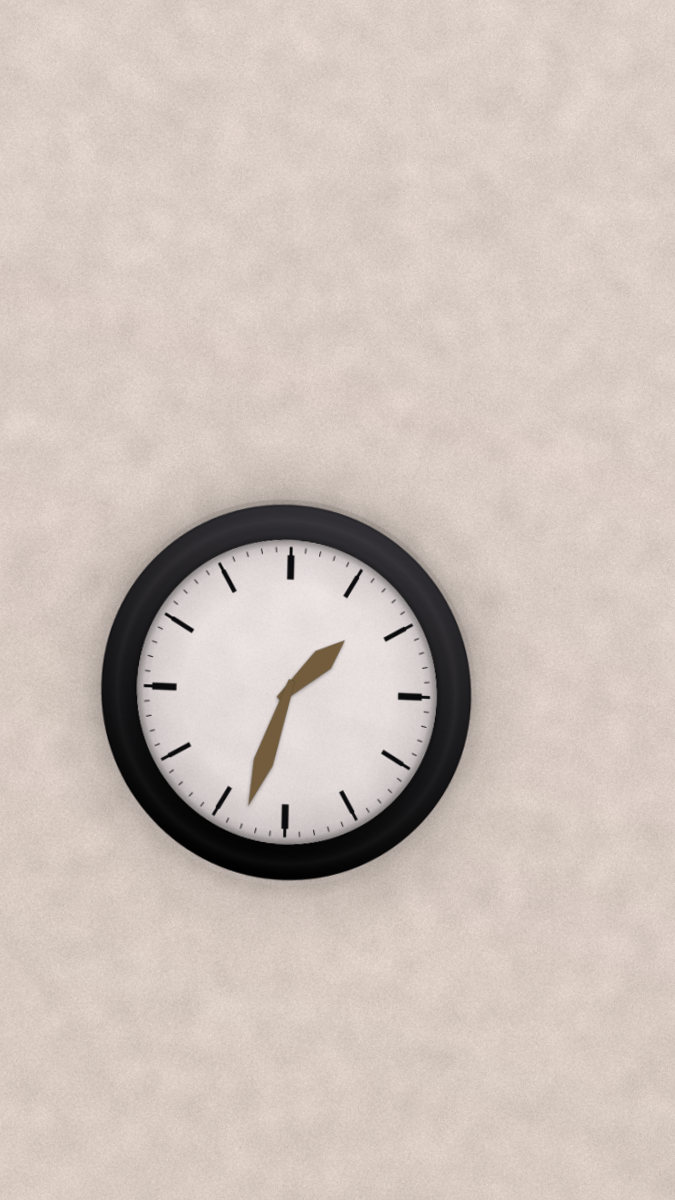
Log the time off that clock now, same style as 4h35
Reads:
1h33
